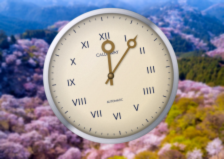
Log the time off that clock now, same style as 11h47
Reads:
12h07
